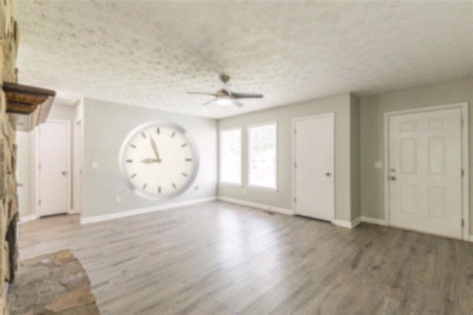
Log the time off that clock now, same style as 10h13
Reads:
8h57
